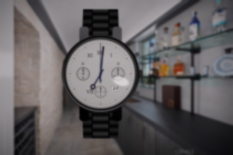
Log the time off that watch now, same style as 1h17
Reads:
7h01
